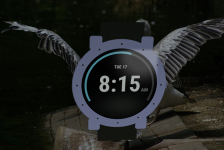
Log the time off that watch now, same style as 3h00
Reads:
8h15
